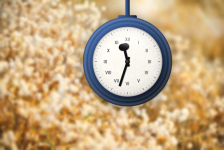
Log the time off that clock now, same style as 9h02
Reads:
11h33
